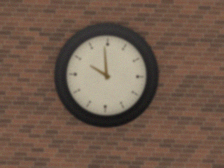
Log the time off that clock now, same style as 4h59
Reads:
9h59
